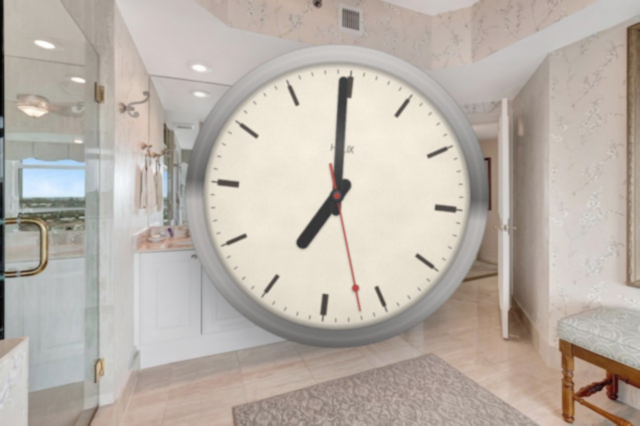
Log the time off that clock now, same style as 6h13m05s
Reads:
6h59m27s
